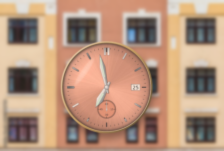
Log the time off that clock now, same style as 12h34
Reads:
6h58
